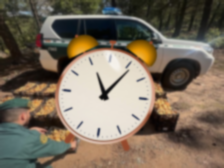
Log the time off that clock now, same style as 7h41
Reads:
11h06
